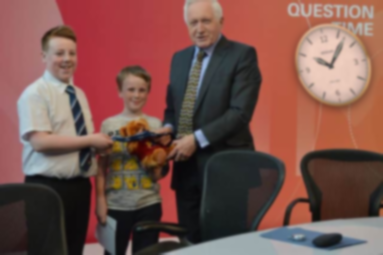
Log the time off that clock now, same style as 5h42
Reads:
10h07
